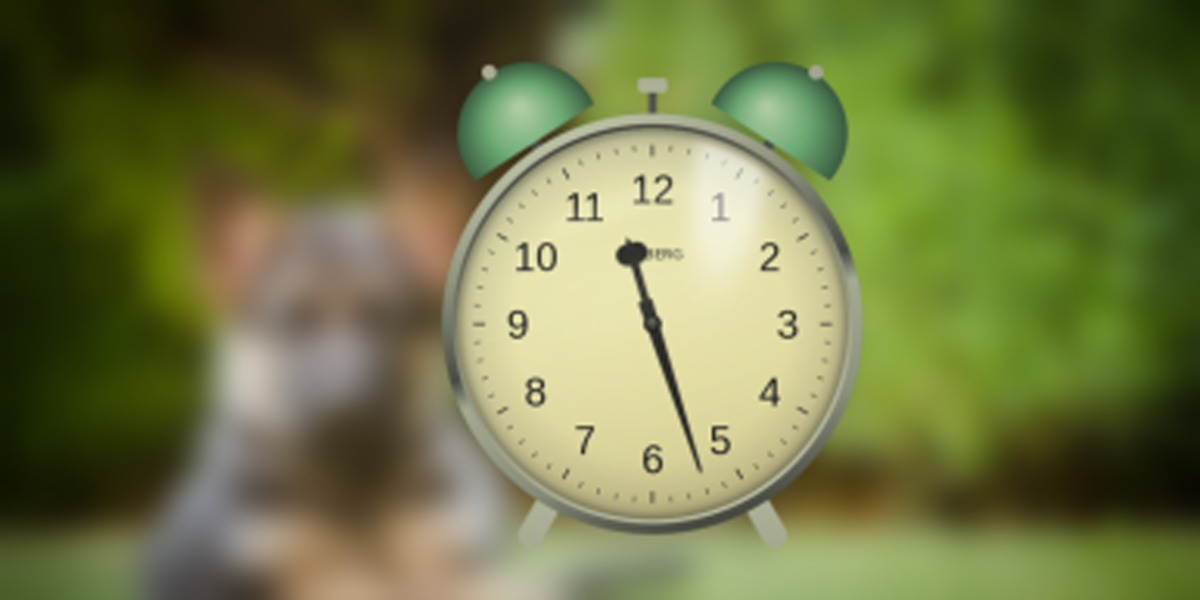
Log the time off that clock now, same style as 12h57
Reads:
11h27
